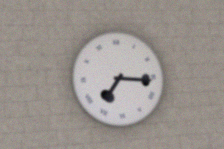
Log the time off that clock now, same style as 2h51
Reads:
7h16
